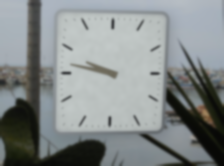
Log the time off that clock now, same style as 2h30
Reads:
9h47
